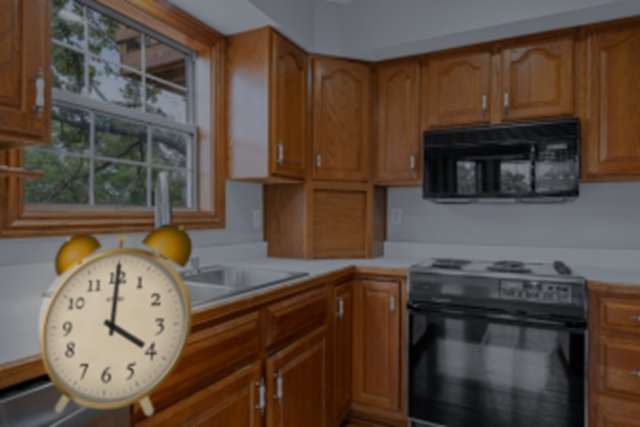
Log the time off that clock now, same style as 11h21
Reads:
4h00
